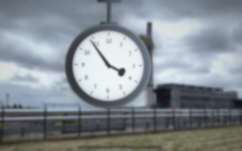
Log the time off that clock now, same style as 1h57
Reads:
3h54
